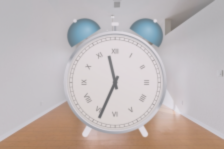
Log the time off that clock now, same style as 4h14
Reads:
11h34
